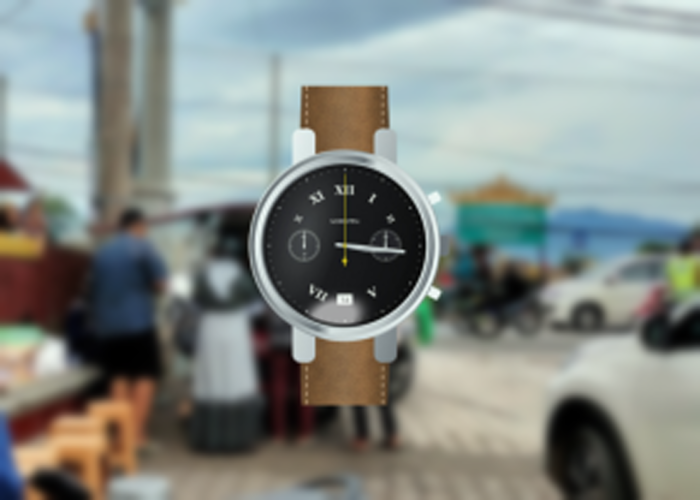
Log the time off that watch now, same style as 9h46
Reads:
3h16
